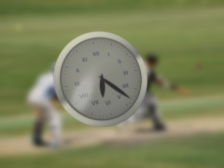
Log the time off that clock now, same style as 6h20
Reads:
6h23
